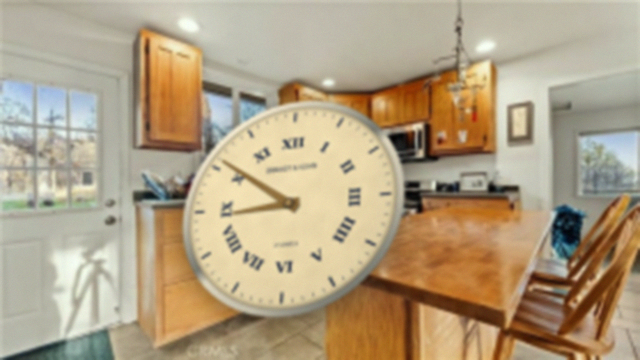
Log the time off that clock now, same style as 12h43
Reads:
8h51
